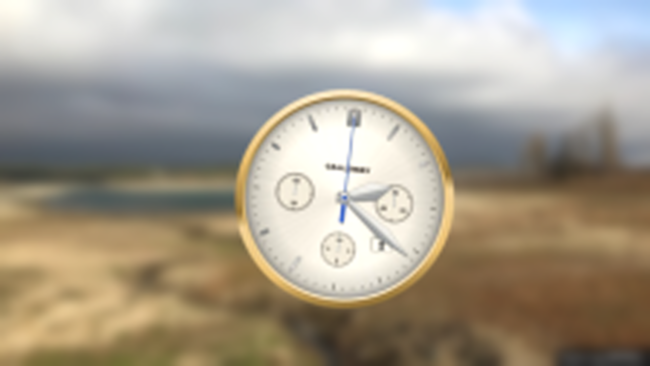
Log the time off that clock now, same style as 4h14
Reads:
2h21
